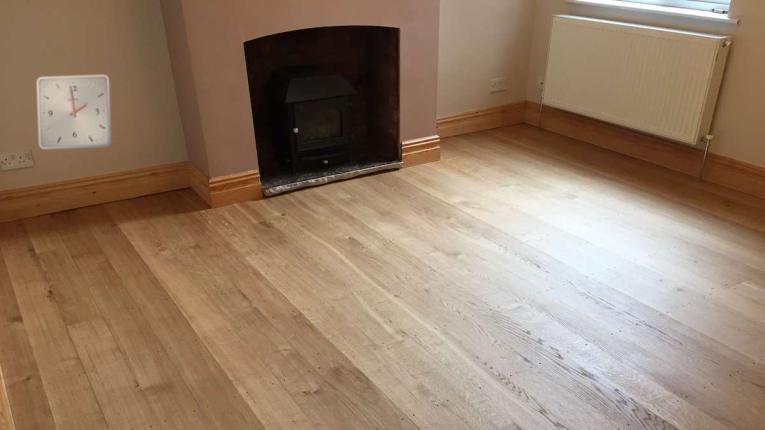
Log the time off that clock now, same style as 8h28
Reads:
1h59
